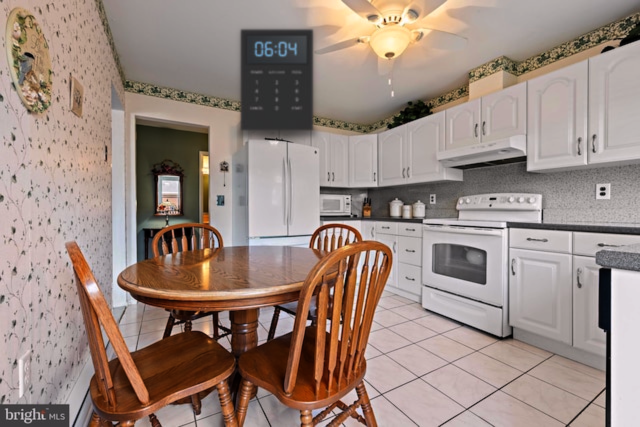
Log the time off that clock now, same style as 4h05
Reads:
6h04
